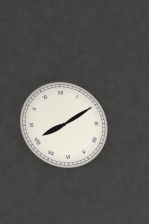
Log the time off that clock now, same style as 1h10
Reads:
8h10
